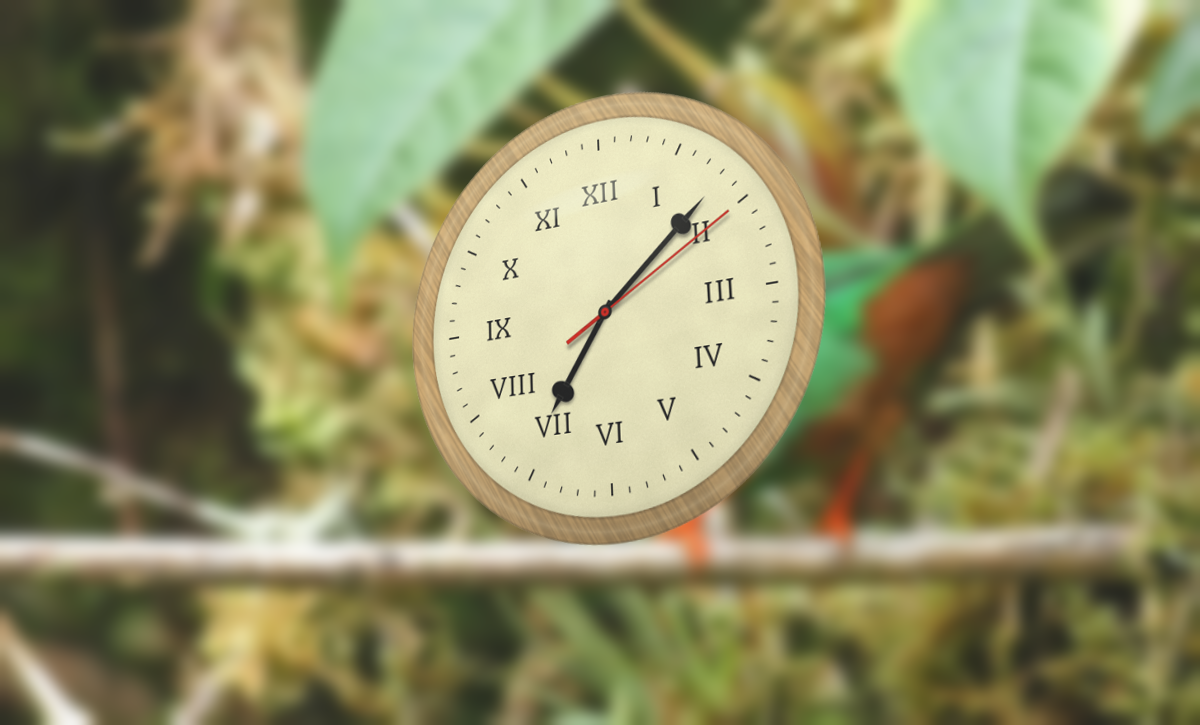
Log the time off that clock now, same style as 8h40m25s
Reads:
7h08m10s
